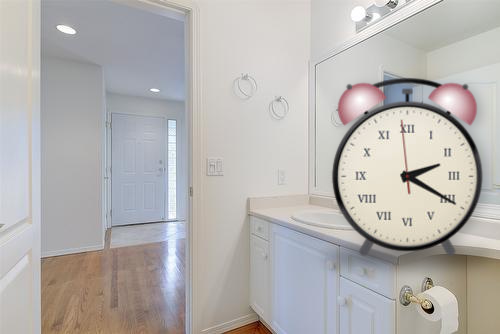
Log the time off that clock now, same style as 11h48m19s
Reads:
2h19m59s
